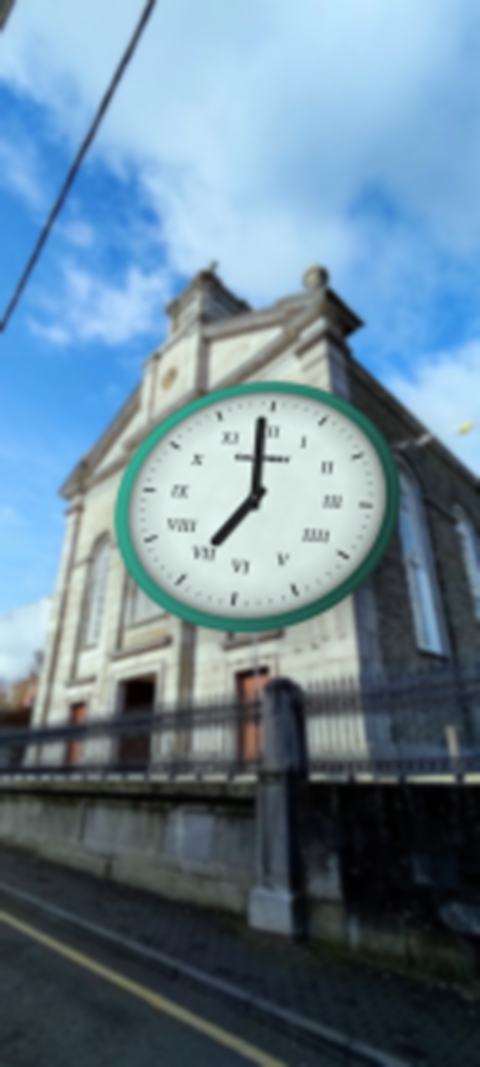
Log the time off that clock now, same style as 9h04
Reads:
6h59
